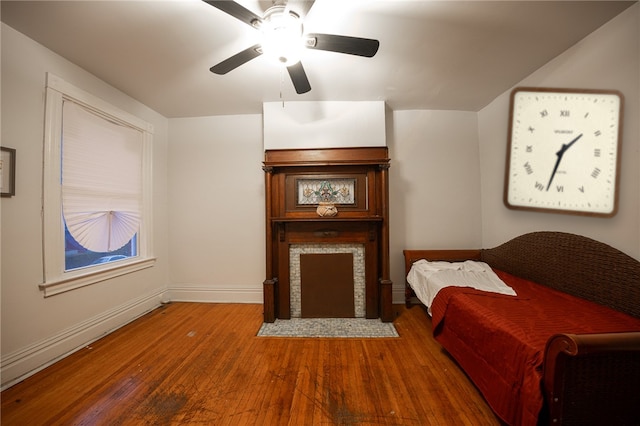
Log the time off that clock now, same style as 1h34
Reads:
1h33
